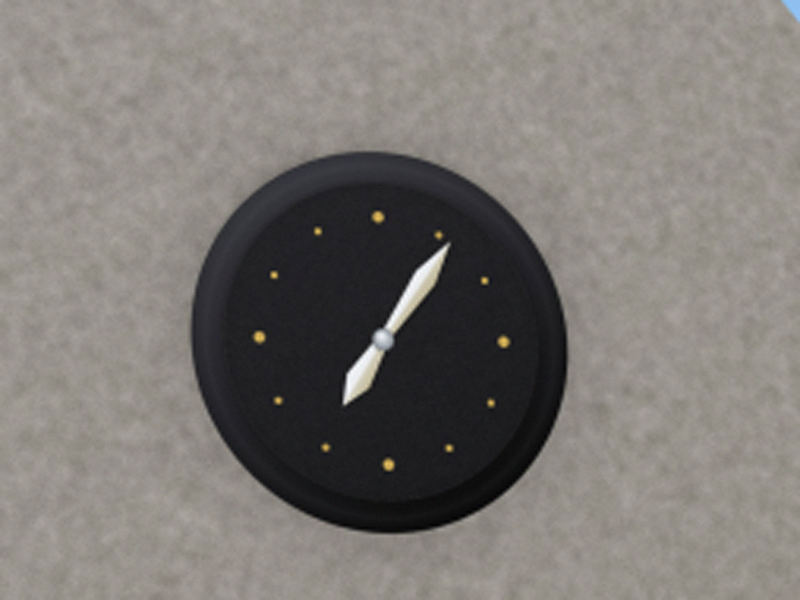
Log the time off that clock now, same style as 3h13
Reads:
7h06
